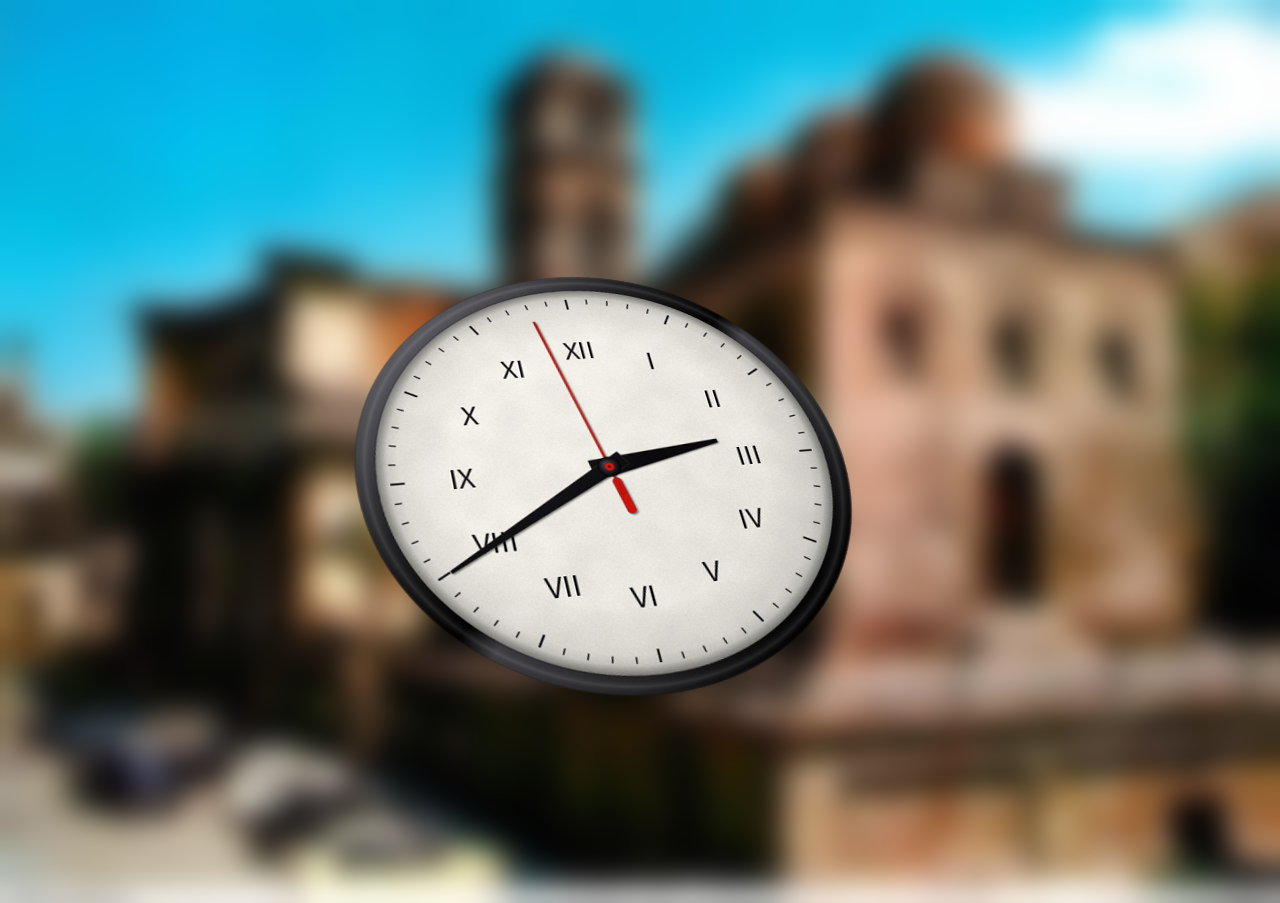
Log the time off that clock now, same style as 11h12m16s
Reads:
2h39m58s
